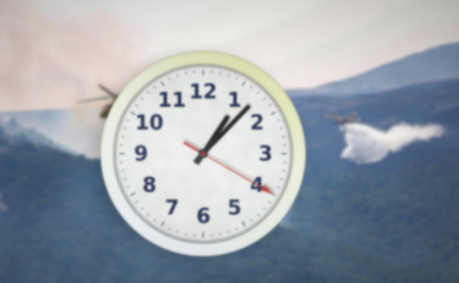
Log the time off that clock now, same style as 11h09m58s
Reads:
1h07m20s
